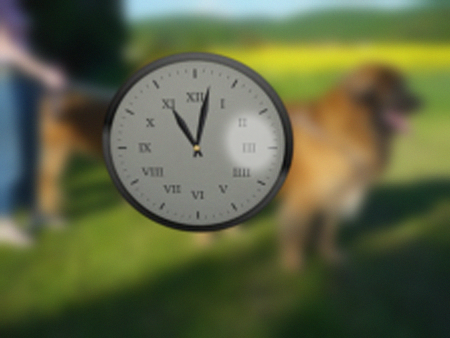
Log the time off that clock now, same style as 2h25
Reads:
11h02
